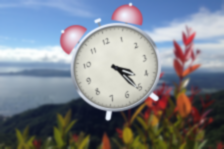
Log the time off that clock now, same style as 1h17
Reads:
4h26
